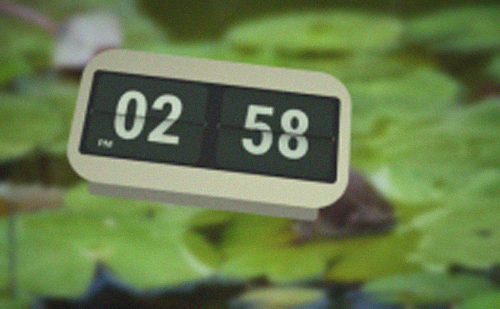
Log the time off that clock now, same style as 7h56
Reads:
2h58
